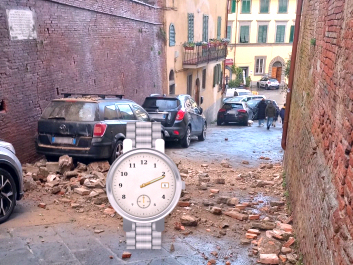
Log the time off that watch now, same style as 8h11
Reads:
2h11
